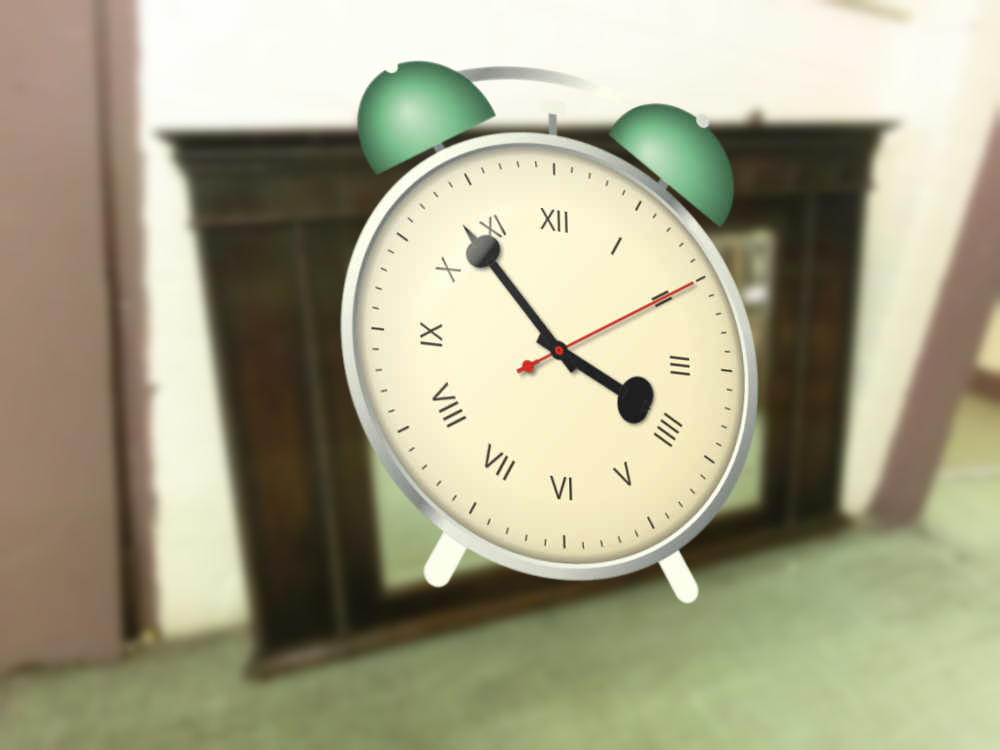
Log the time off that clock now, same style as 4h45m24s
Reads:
3h53m10s
